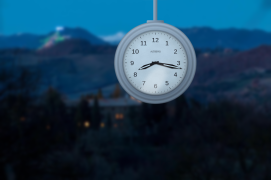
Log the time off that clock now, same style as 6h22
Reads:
8h17
